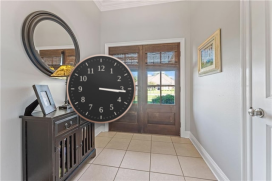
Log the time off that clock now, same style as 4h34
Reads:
3h16
